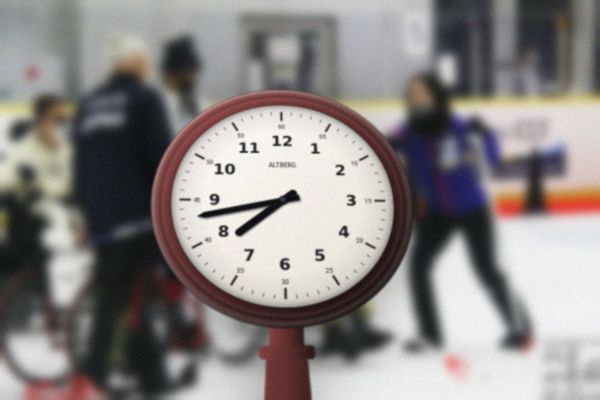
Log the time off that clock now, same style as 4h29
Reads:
7h43
